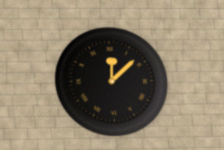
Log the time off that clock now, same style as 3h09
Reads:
12h08
